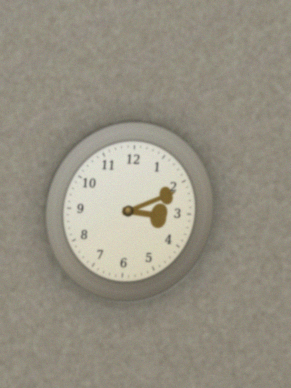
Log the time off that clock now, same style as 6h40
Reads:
3h11
